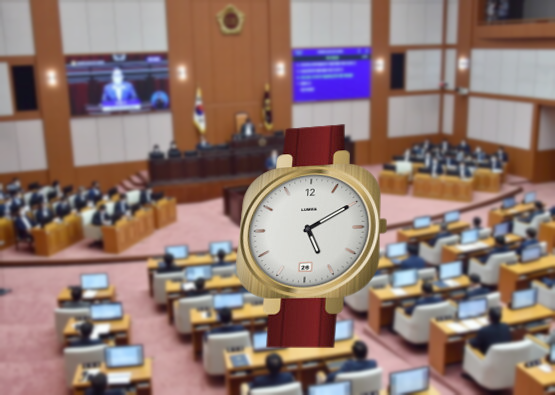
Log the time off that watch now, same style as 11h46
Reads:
5h10
